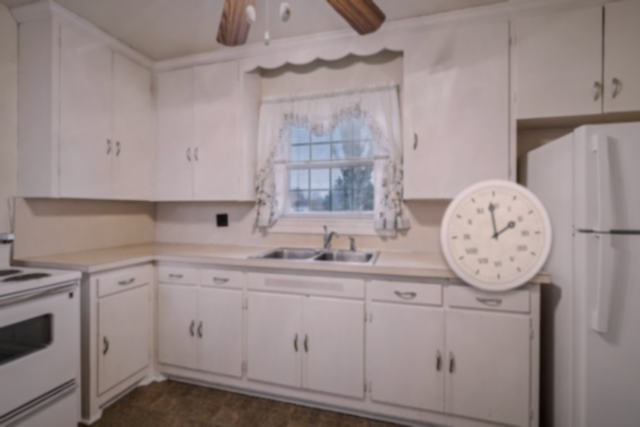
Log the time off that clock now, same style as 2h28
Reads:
1h59
